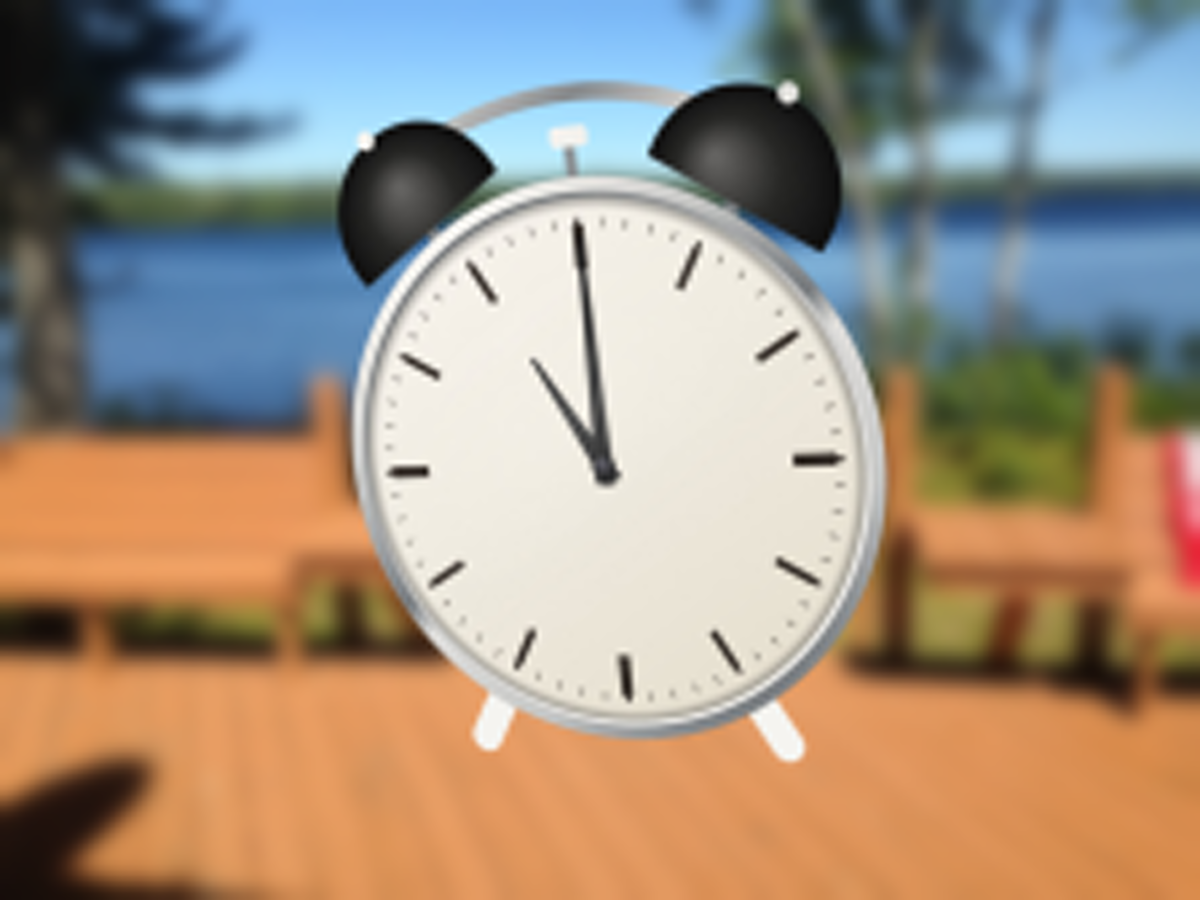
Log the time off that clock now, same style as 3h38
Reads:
11h00
